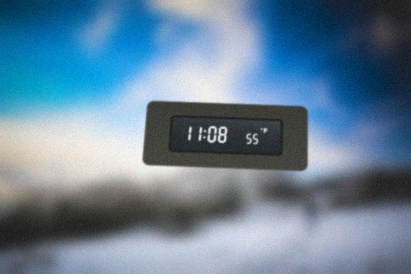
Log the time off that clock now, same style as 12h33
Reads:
11h08
